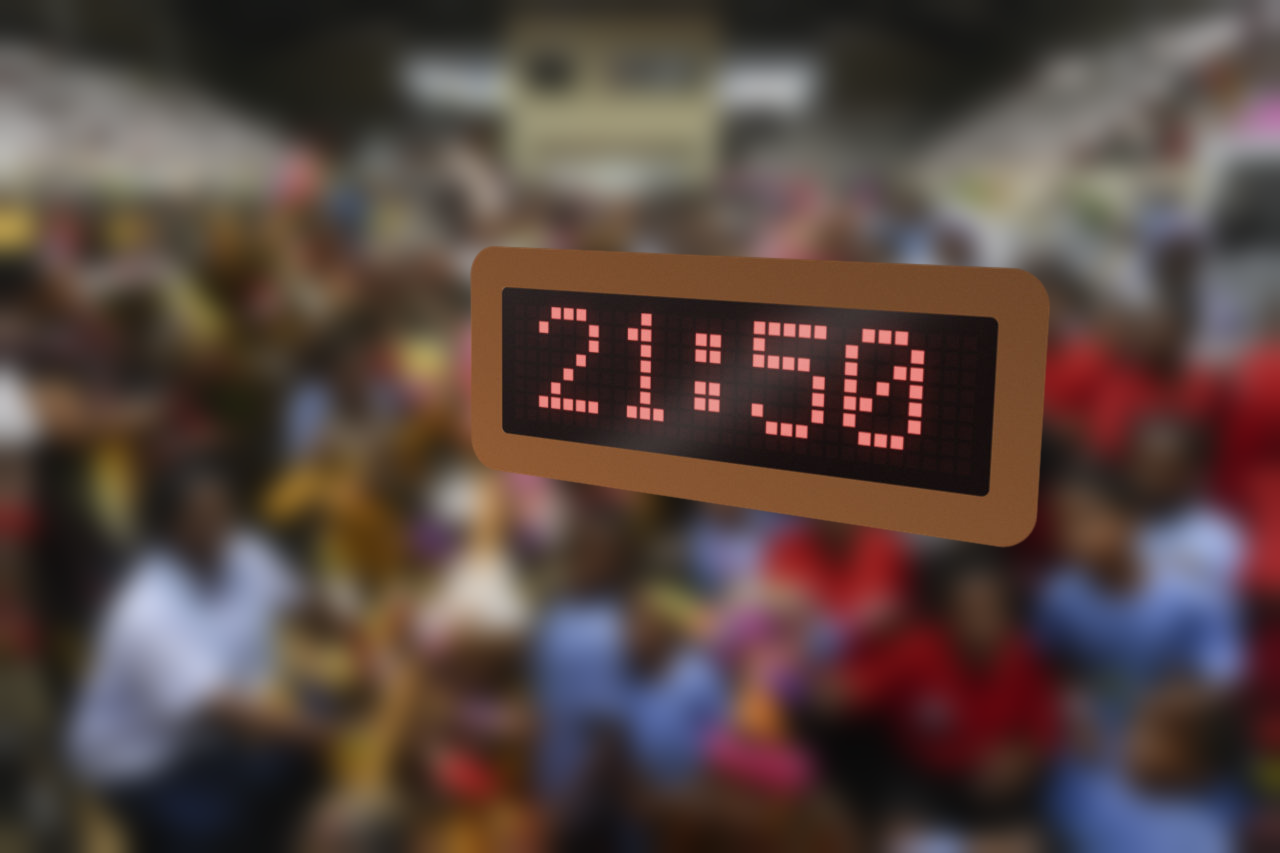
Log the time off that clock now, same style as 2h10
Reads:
21h50
